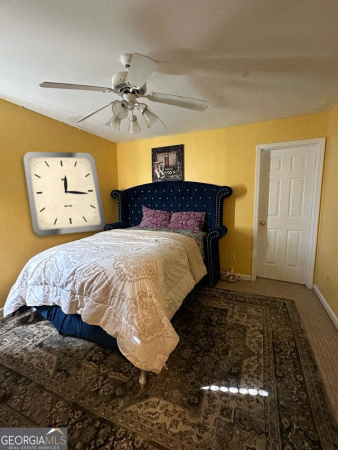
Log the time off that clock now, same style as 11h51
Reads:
12h16
